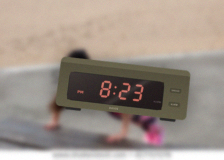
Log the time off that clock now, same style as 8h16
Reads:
8h23
